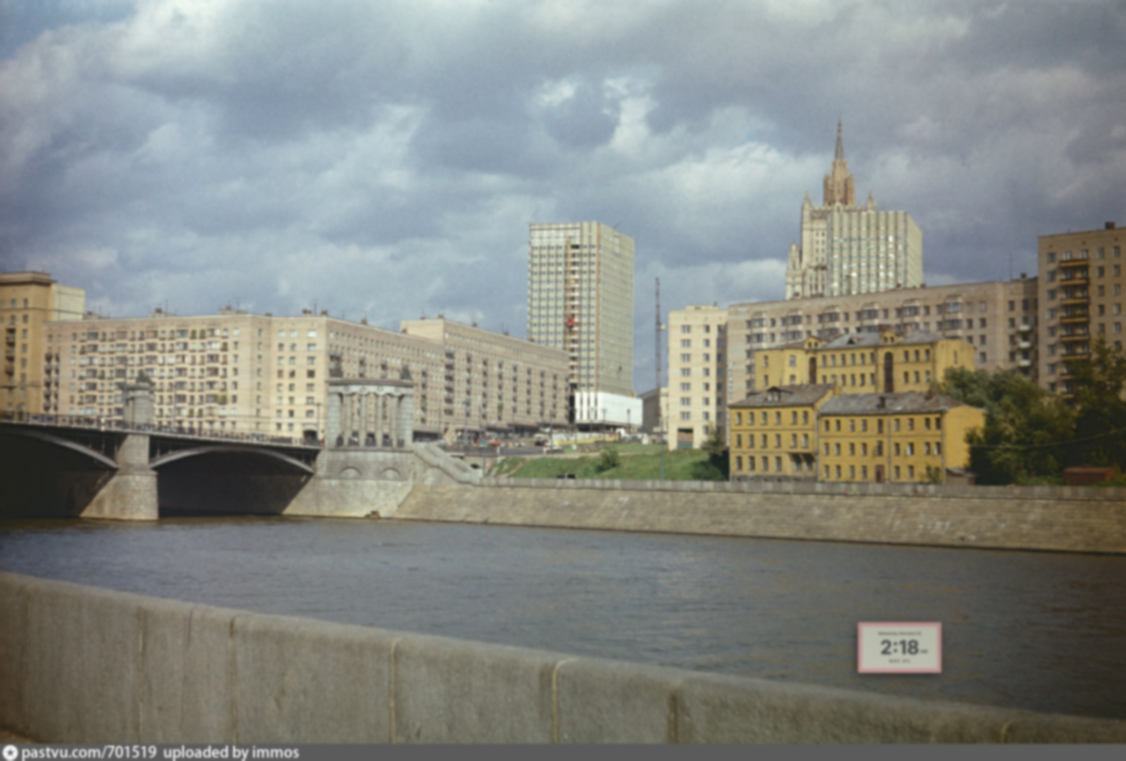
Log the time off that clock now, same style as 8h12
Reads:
2h18
